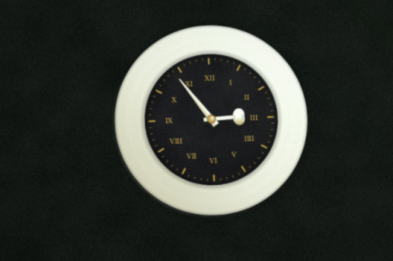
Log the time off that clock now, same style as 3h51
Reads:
2h54
